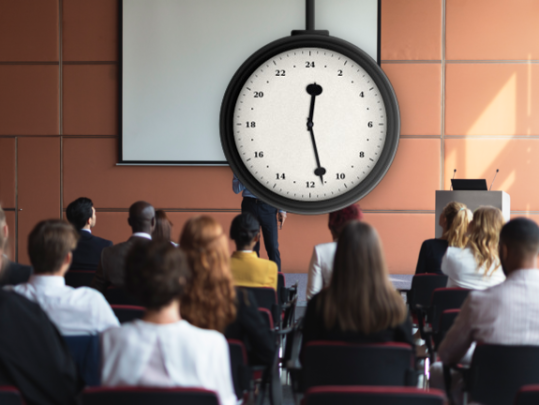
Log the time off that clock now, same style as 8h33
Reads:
0h28
